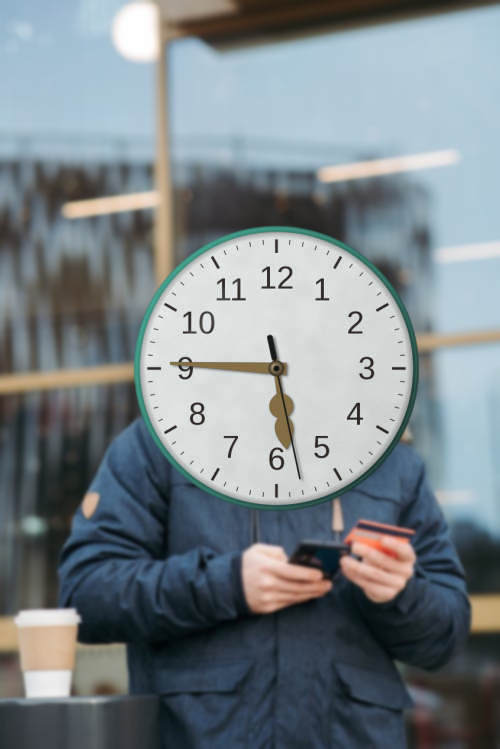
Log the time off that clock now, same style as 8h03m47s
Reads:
5h45m28s
